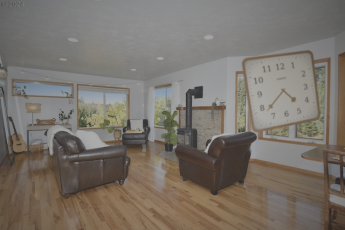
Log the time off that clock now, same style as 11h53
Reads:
4h38
